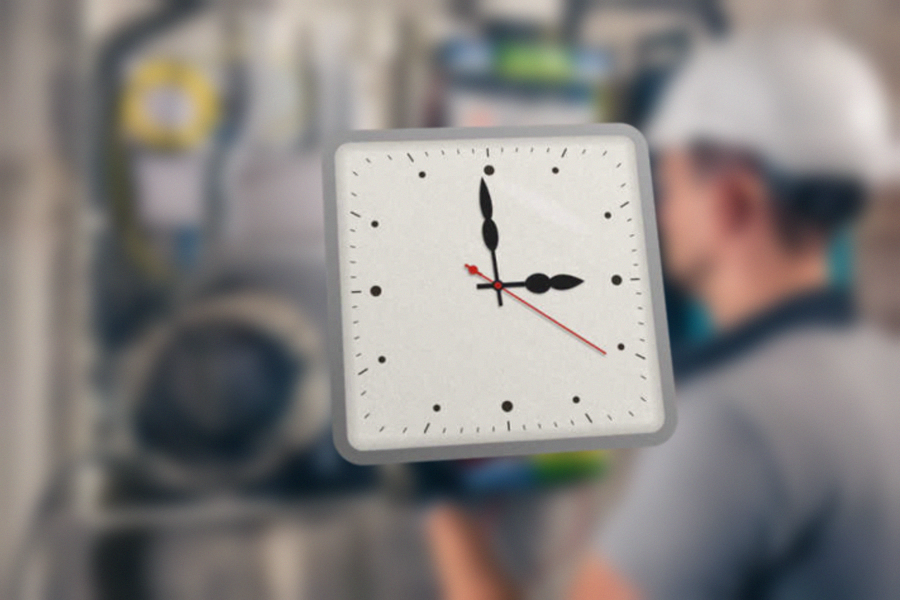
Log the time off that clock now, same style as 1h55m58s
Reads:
2h59m21s
